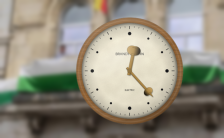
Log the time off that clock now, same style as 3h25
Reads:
12h23
